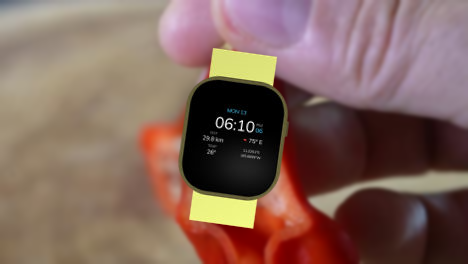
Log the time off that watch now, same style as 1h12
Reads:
6h10
